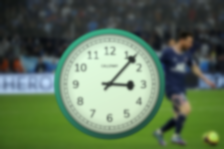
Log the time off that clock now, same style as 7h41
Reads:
3h07
